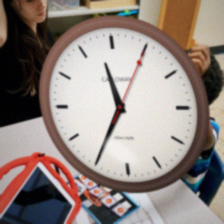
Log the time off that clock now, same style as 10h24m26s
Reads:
11h35m05s
